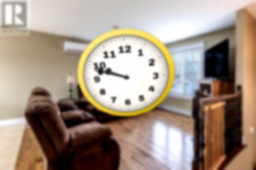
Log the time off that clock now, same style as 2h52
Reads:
9h48
